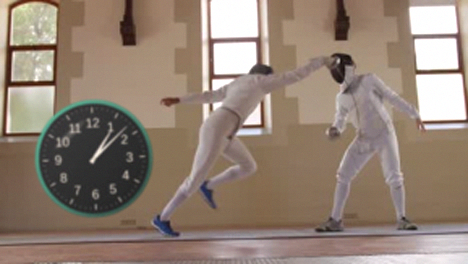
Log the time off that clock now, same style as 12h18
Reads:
1h08
